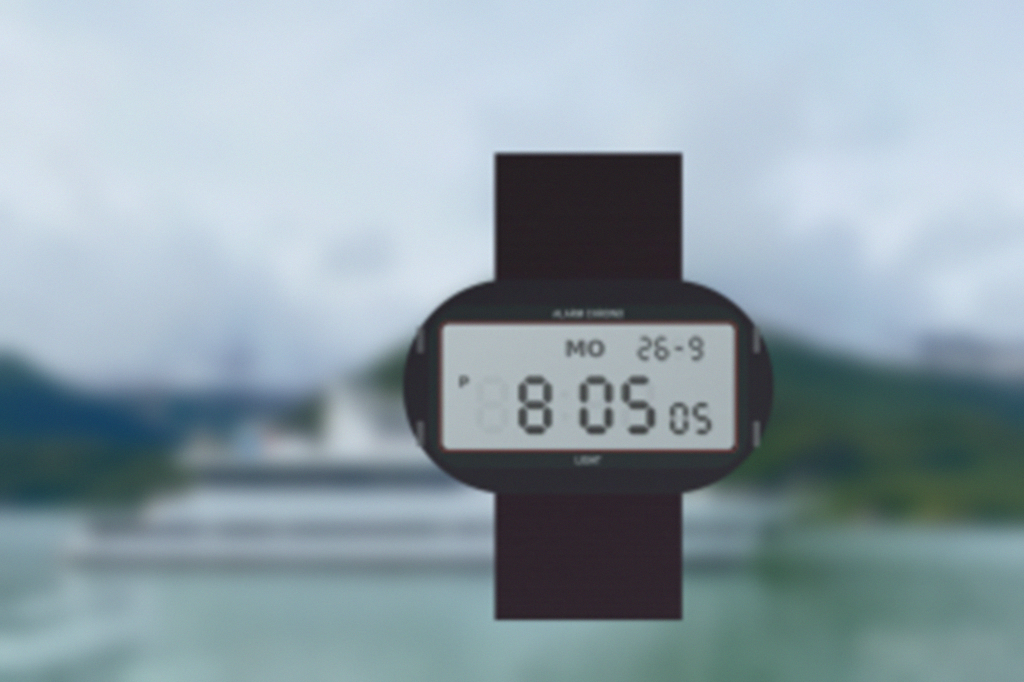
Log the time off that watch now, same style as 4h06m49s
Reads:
8h05m05s
